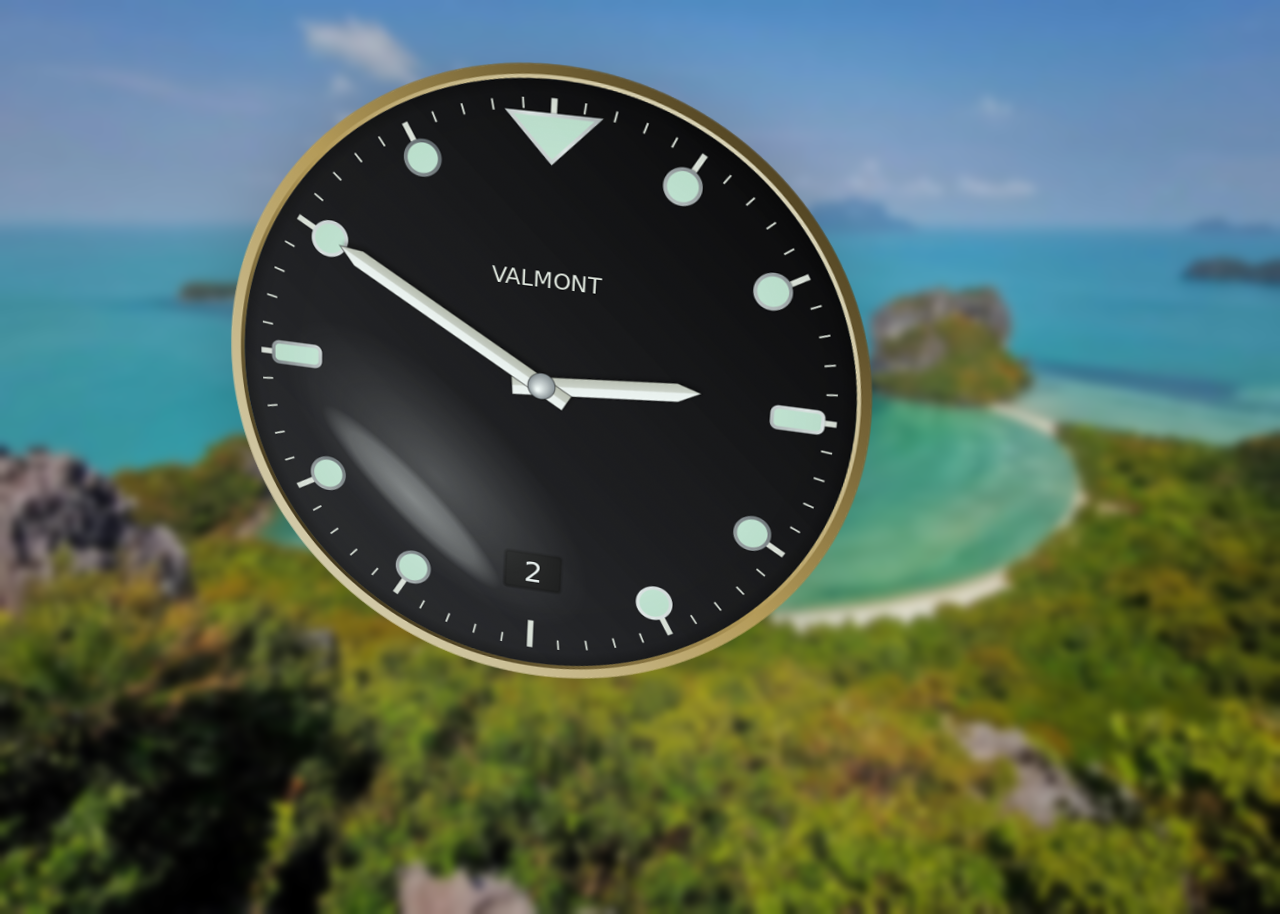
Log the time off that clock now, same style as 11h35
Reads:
2h50
